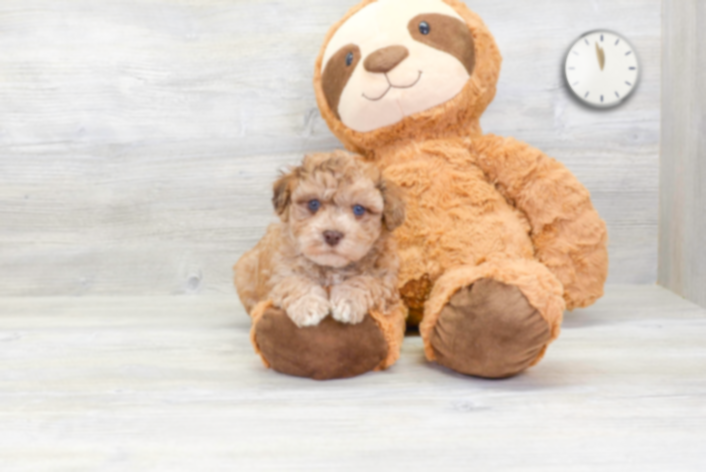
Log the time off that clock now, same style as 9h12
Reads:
11h58
